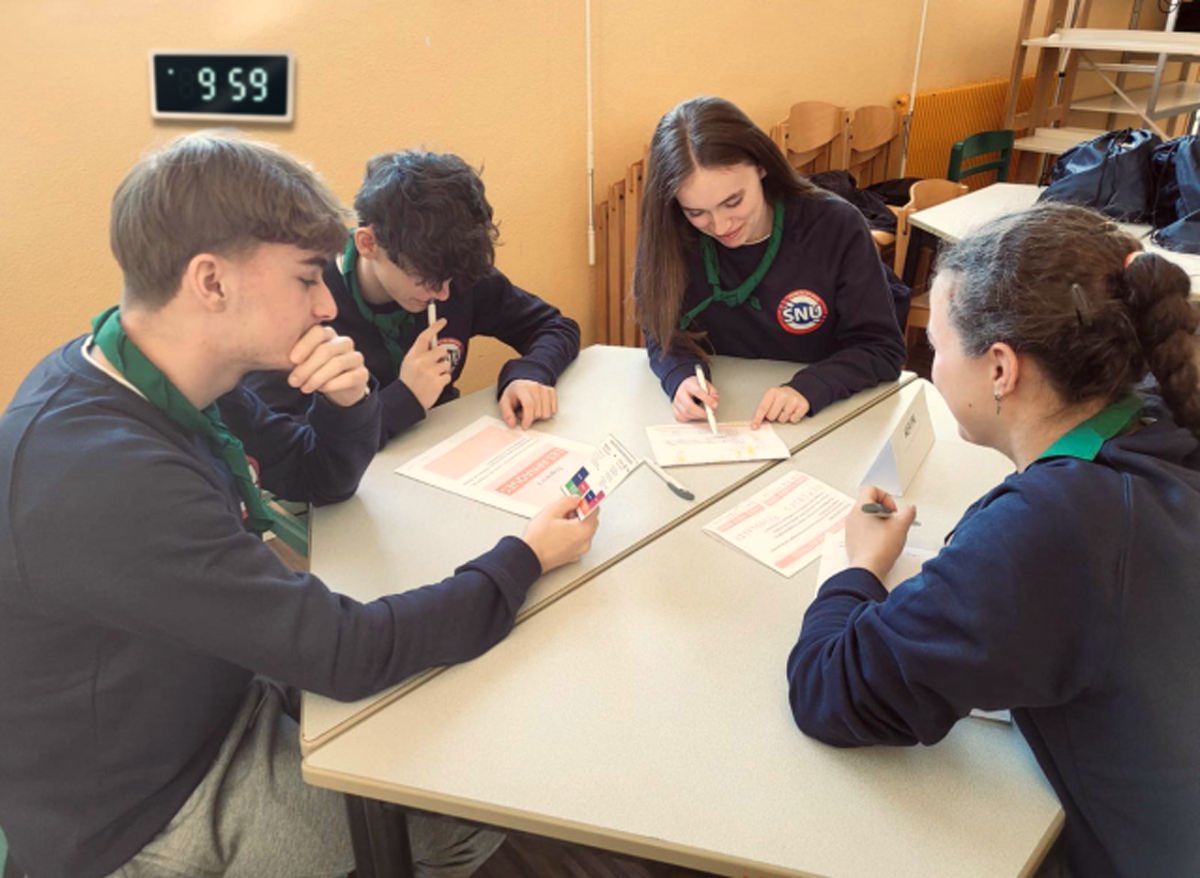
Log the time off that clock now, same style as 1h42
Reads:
9h59
